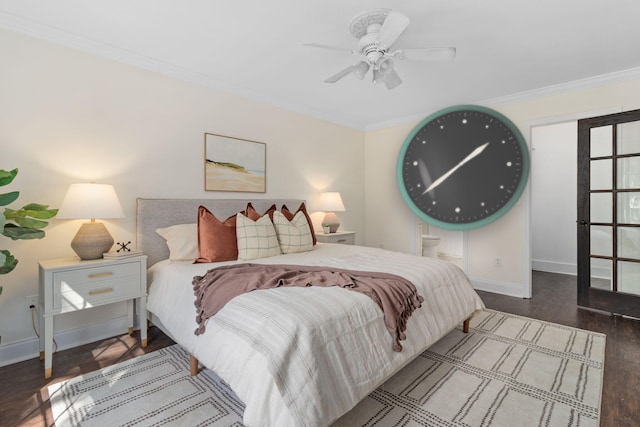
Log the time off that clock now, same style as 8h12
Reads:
1h38
